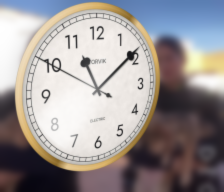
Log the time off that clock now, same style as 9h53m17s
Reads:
11h08m50s
